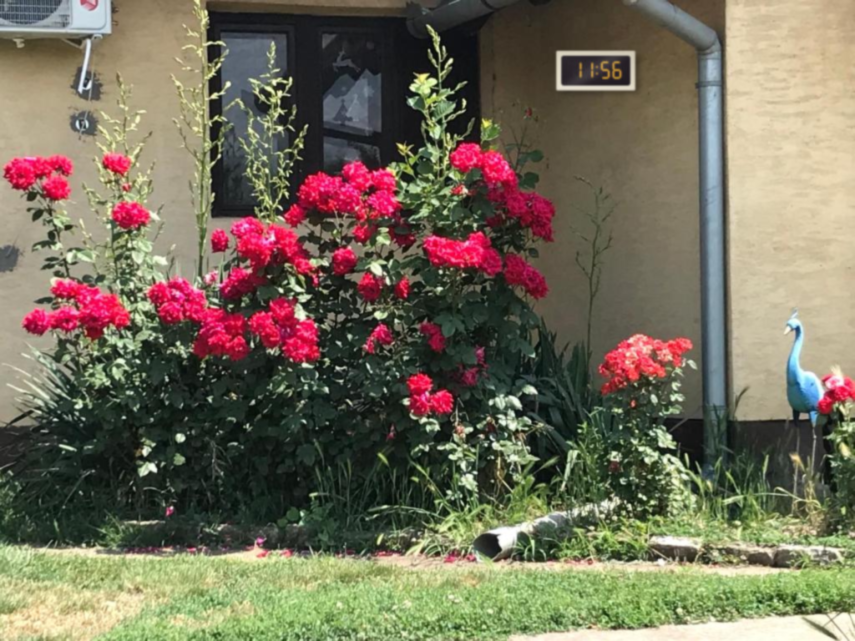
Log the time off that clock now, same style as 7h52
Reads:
11h56
